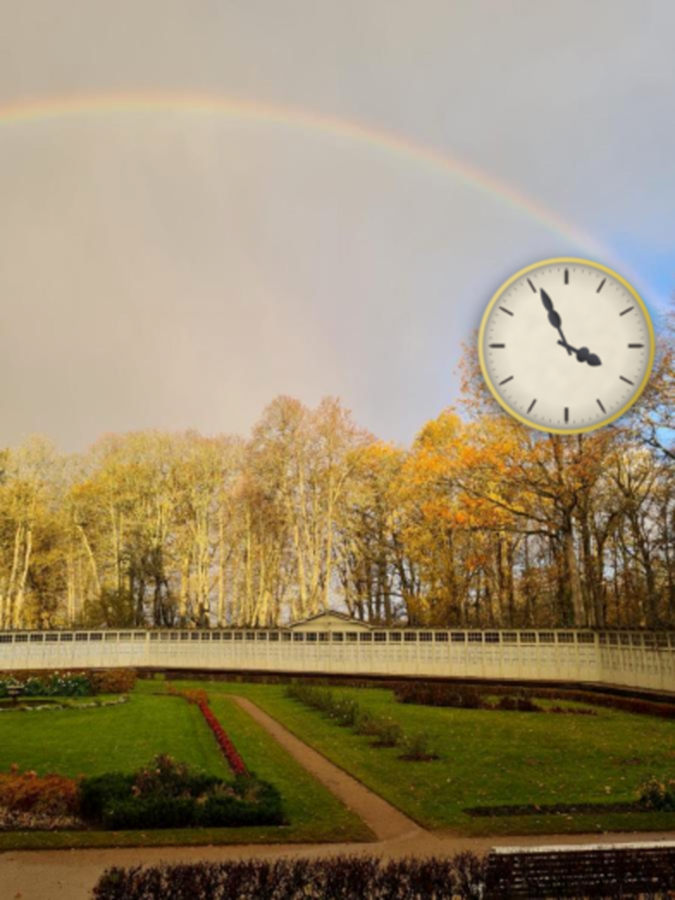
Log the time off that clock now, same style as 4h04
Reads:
3h56
